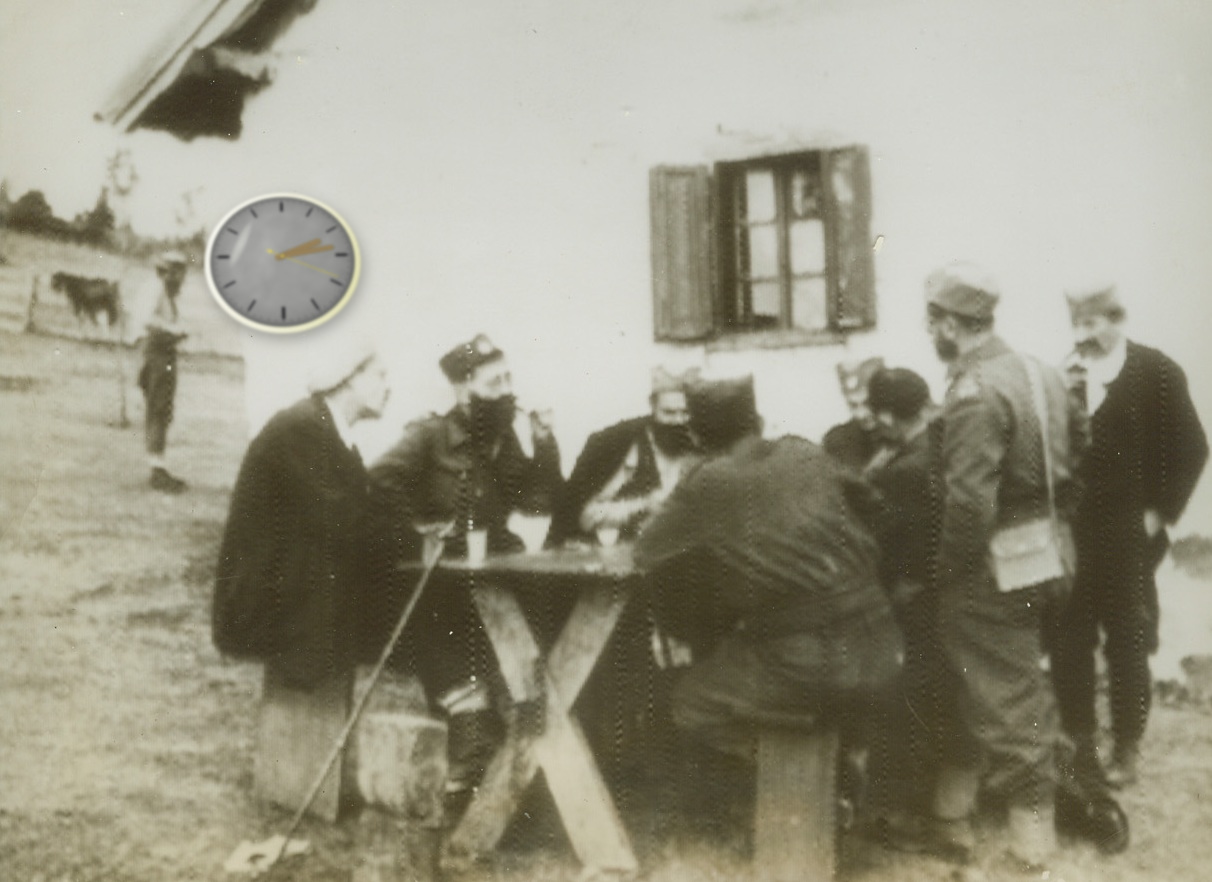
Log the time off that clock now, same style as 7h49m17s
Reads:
2h13m19s
